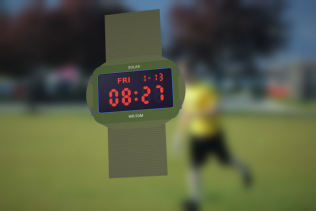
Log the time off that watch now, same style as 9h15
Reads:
8h27
